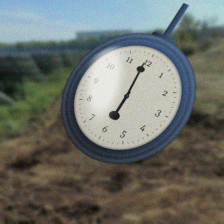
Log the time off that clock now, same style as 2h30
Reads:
5h59
